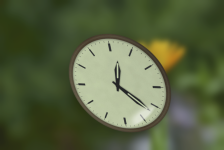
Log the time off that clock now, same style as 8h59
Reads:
12h22
